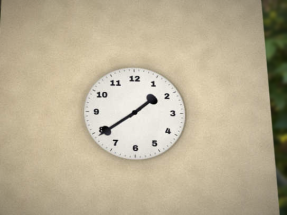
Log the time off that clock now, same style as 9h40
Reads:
1h39
